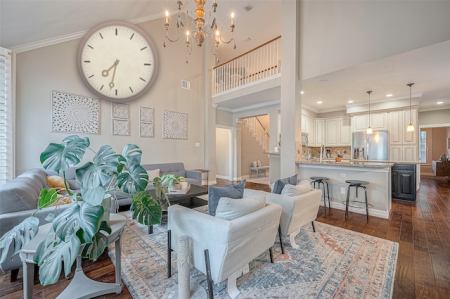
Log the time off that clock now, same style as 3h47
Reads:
7h32
